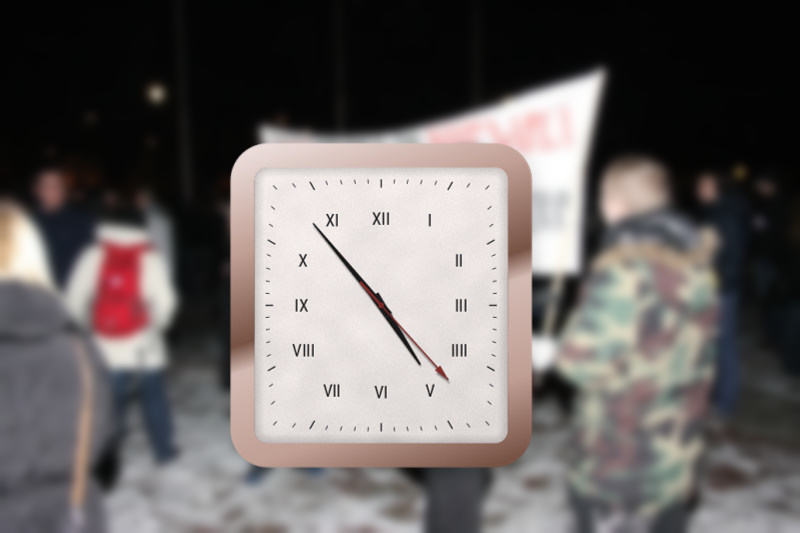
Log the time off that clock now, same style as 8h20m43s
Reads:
4h53m23s
